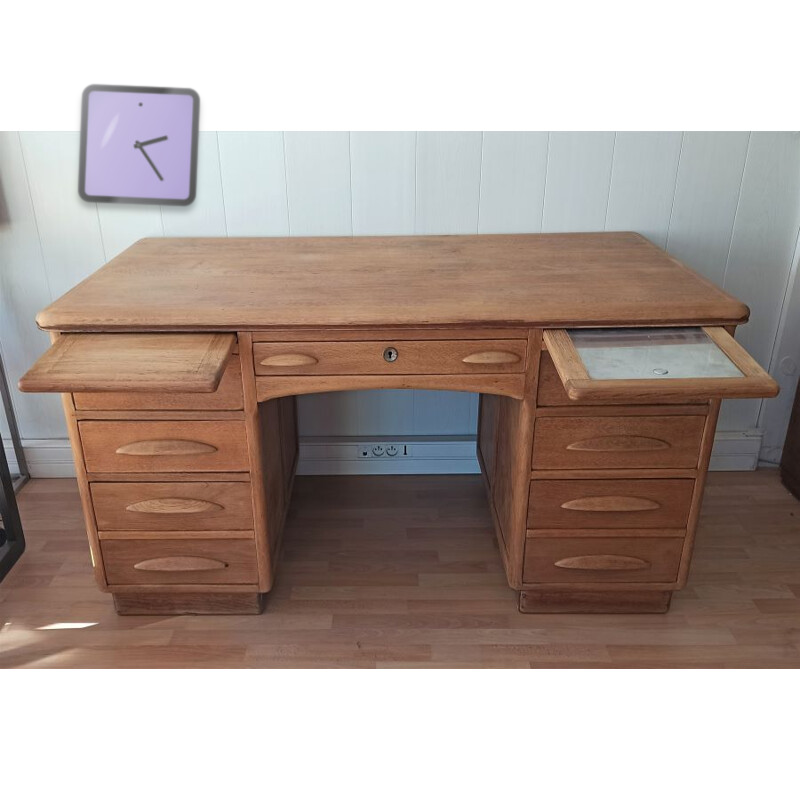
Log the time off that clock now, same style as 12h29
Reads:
2h24
